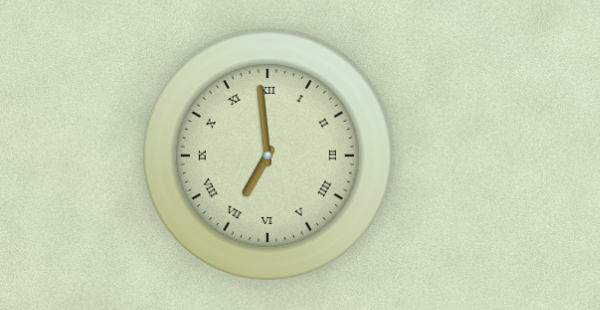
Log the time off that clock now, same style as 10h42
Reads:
6h59
